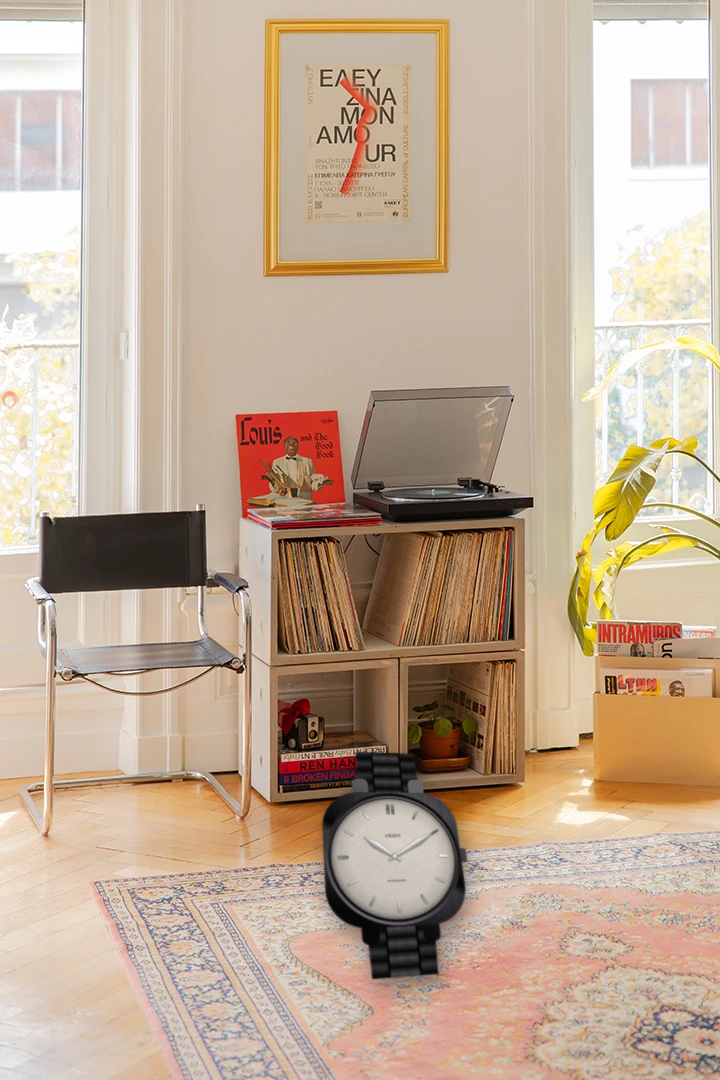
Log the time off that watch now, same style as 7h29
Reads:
10h10
